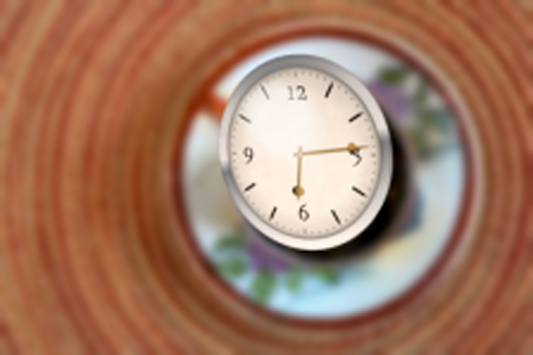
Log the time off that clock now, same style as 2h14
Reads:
6h14
